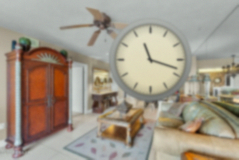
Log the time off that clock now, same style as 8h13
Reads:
11h18
